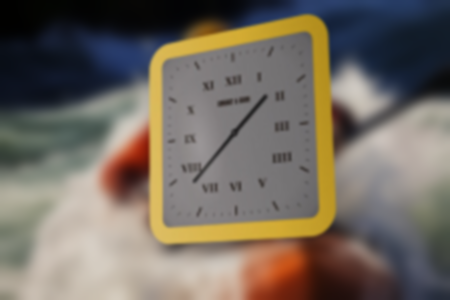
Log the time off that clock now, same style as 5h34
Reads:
1h38
